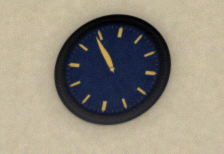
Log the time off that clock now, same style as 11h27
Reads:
10h54
